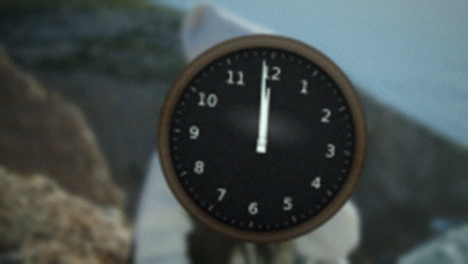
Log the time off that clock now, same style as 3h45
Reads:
11h59
